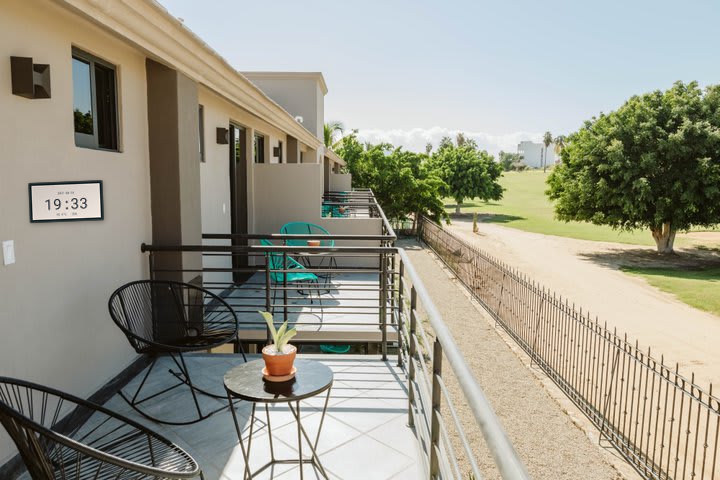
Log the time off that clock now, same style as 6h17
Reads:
19h33
